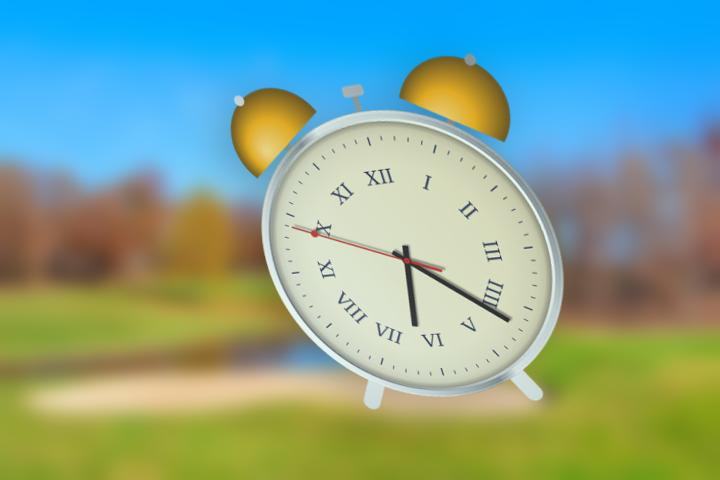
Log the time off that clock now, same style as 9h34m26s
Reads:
6h21m49s
